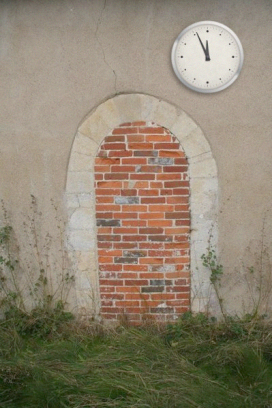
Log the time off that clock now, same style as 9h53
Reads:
11h56
